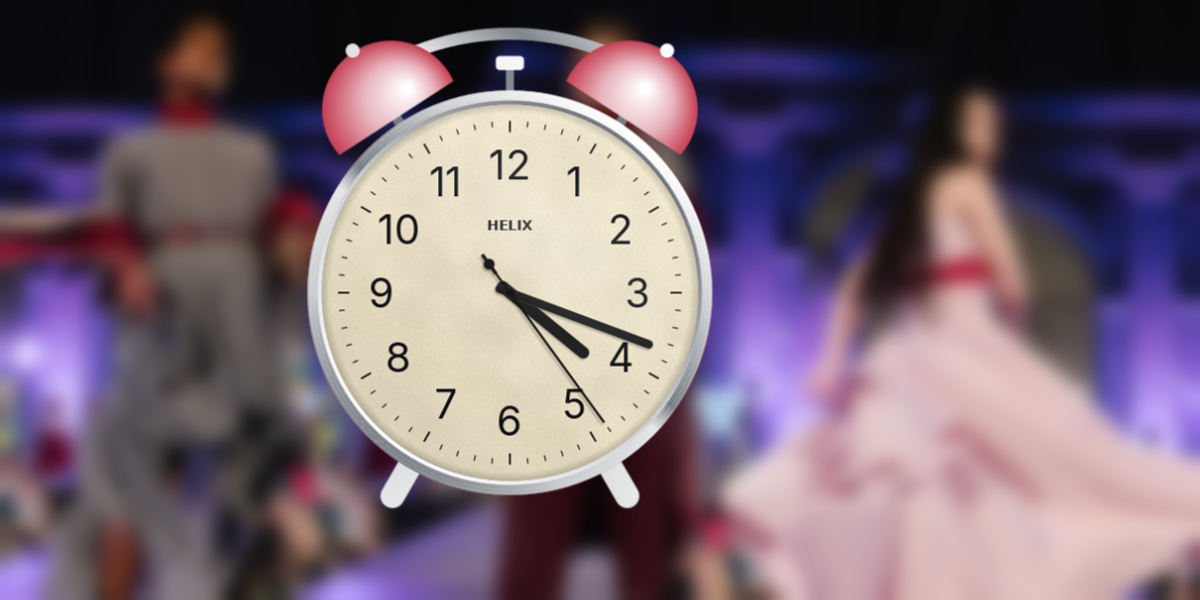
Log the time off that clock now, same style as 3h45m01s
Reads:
4h18m24s
